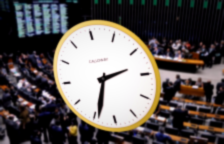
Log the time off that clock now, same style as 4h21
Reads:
2h34
